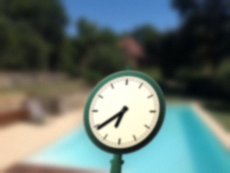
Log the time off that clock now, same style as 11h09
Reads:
6h39
